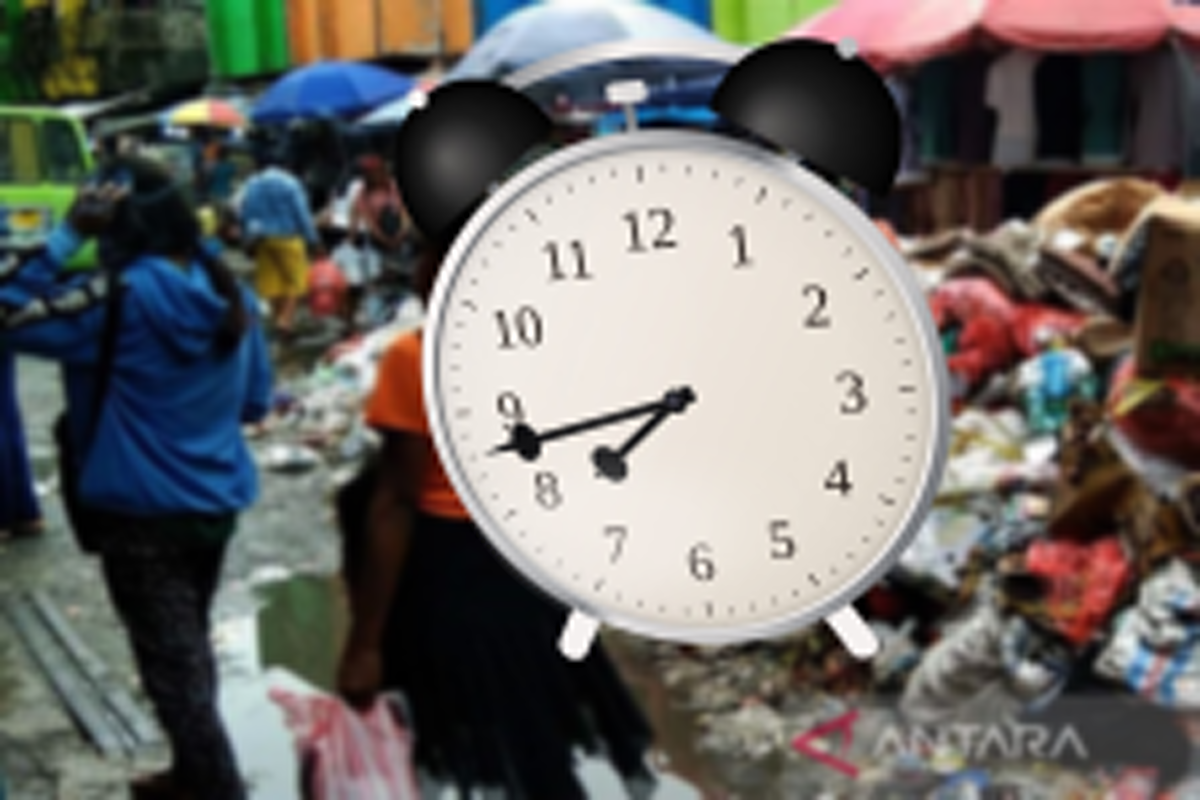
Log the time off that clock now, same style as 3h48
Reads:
7h43
